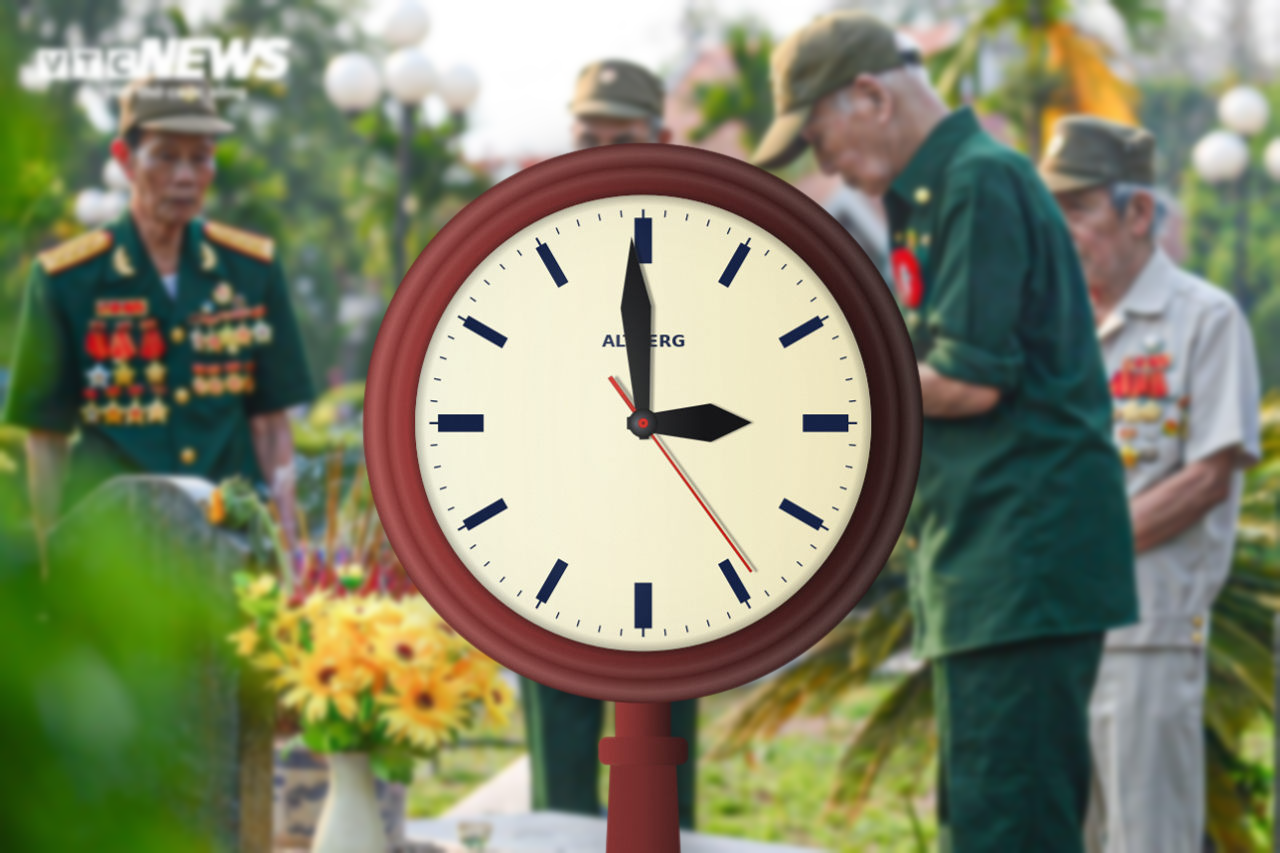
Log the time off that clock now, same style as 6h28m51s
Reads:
2h59m24s
